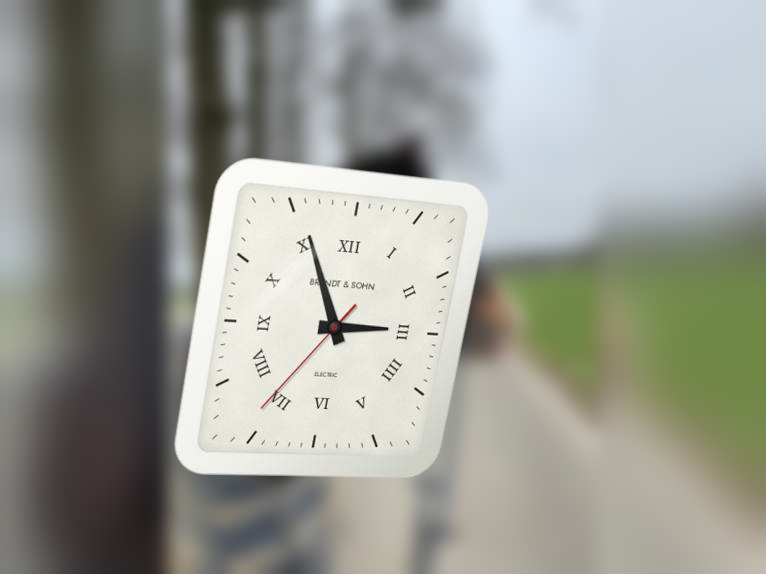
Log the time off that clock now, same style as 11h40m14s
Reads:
2h55m36s
